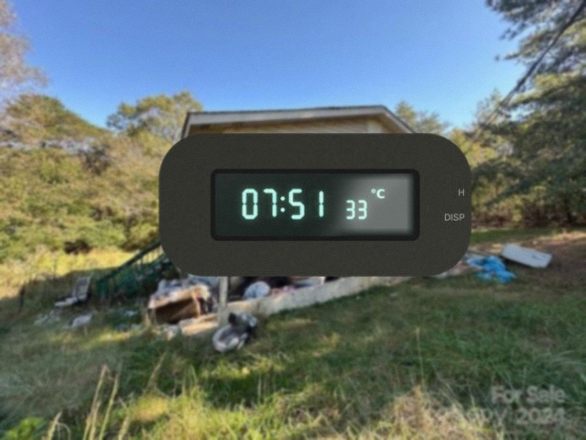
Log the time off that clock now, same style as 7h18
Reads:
7h51
